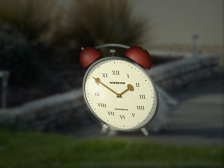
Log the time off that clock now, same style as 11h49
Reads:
1h51
